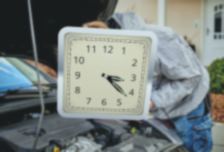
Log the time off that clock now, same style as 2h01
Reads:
3h22
